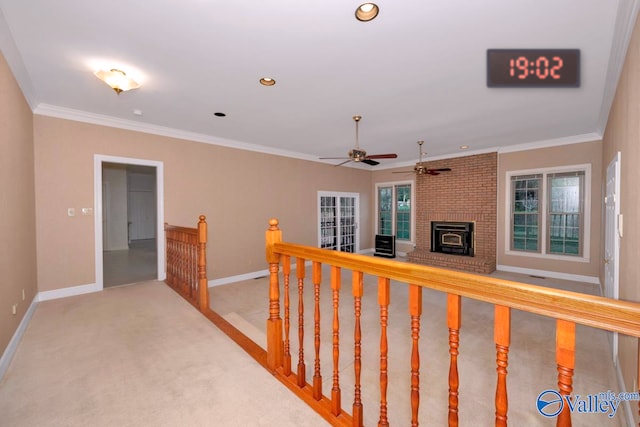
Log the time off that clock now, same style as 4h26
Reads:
19h02
